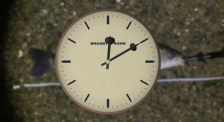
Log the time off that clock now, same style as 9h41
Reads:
12h10
